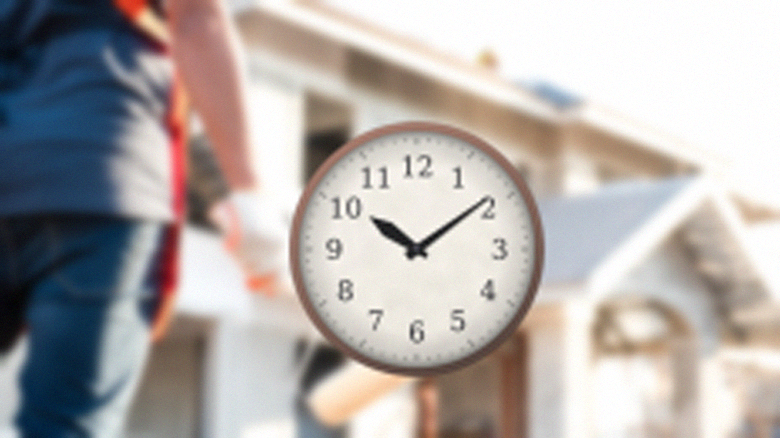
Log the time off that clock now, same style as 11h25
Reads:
10h09
